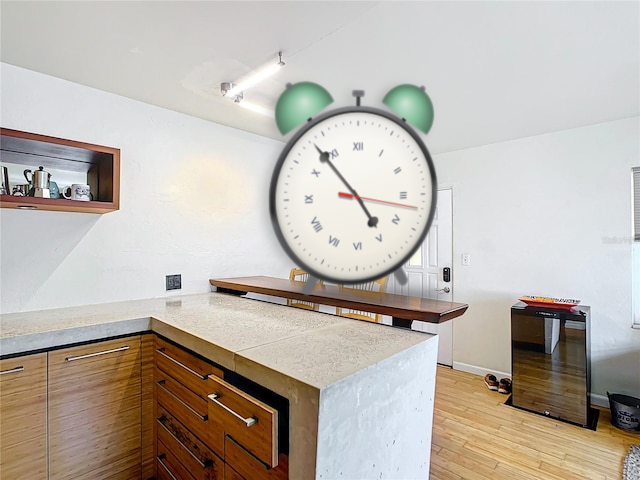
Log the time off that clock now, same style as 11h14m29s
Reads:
4h53m17s
